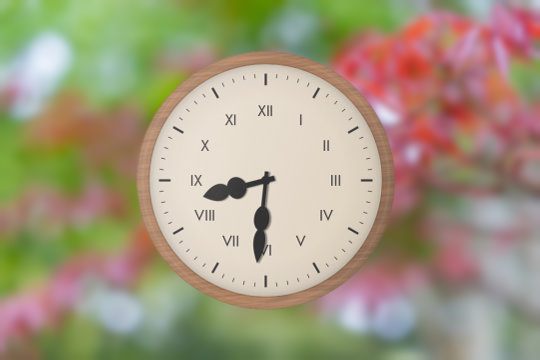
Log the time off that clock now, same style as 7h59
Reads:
8h31
